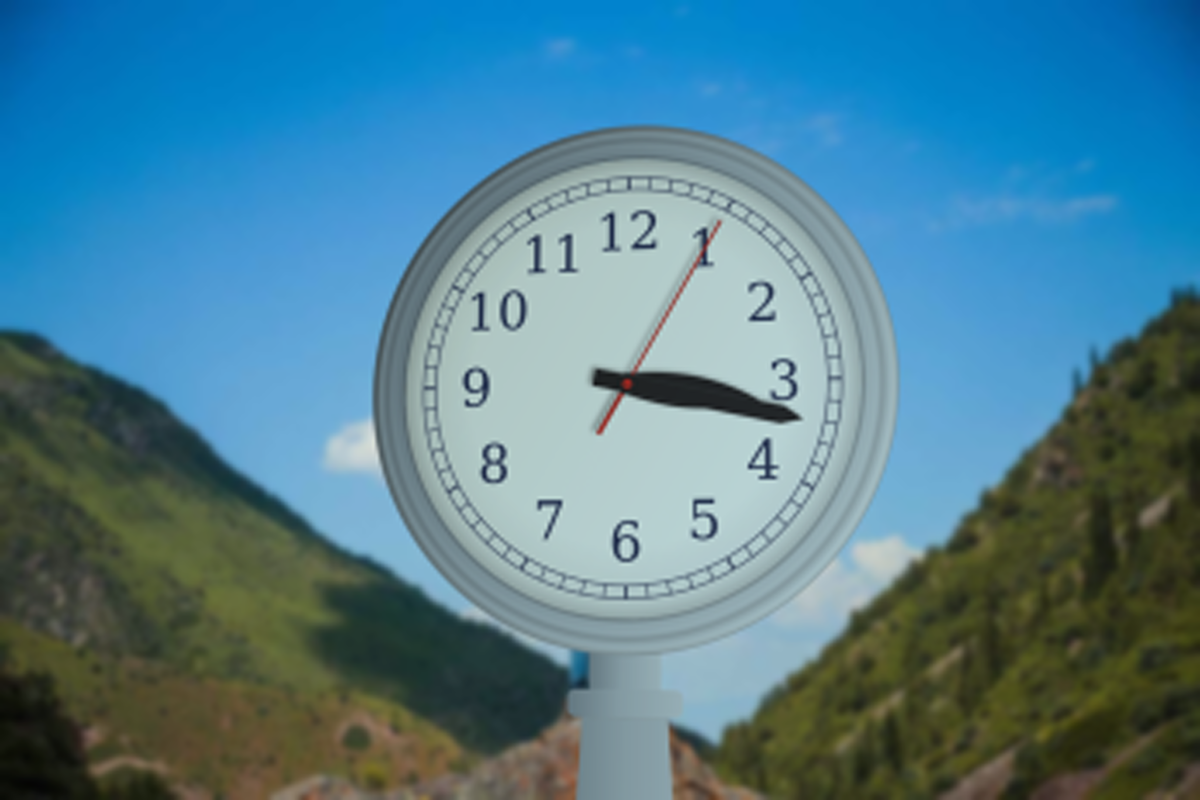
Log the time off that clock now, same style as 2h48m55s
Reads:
3h17m05s
